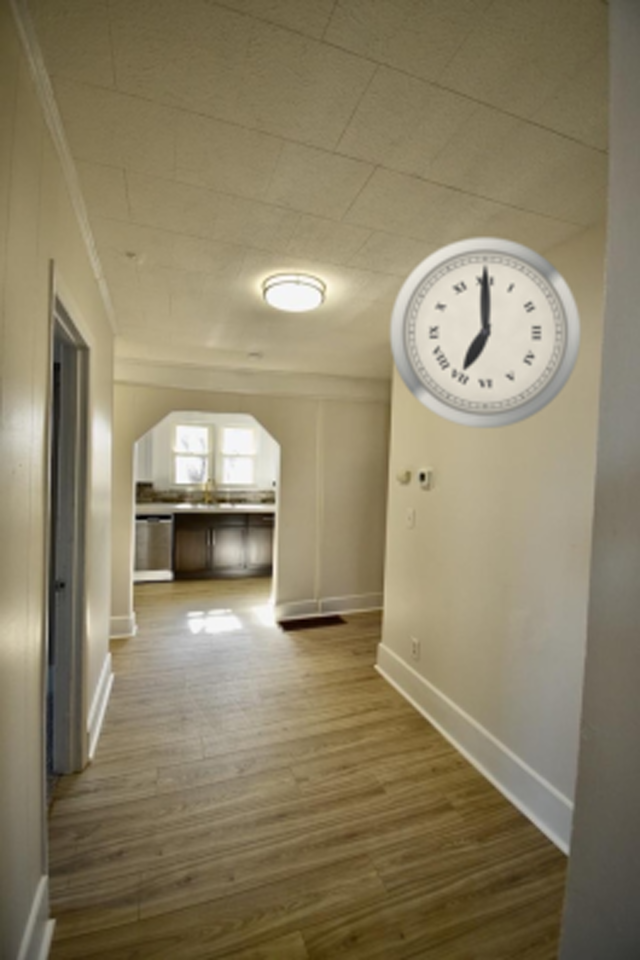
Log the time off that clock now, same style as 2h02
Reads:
7h00
